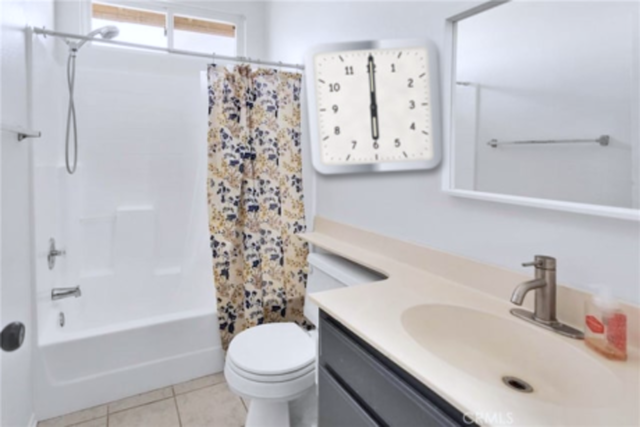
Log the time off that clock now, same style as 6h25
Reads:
6h00
